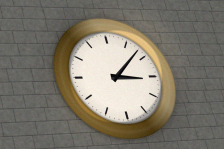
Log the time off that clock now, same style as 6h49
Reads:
3h08
